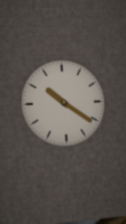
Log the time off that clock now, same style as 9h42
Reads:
10h21
